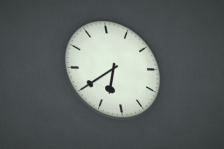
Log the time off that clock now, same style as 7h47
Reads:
6h40
